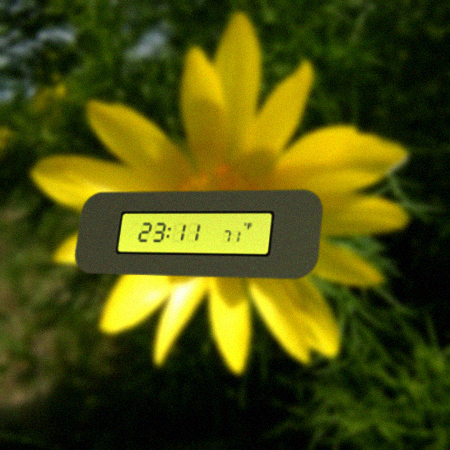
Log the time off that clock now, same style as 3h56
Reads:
23h11
